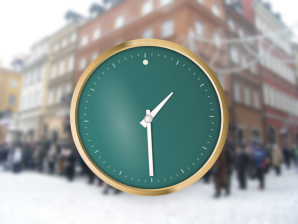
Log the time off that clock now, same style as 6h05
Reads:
1h30
